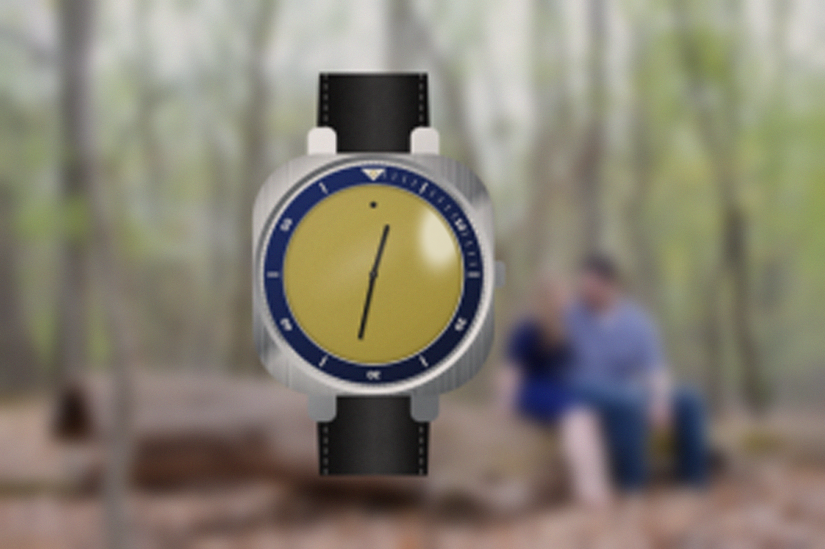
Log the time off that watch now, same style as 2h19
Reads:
12h32
